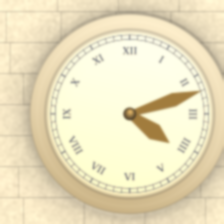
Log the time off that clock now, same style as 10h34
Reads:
4h12
